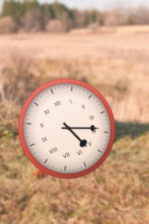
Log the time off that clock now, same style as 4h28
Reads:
5h19
